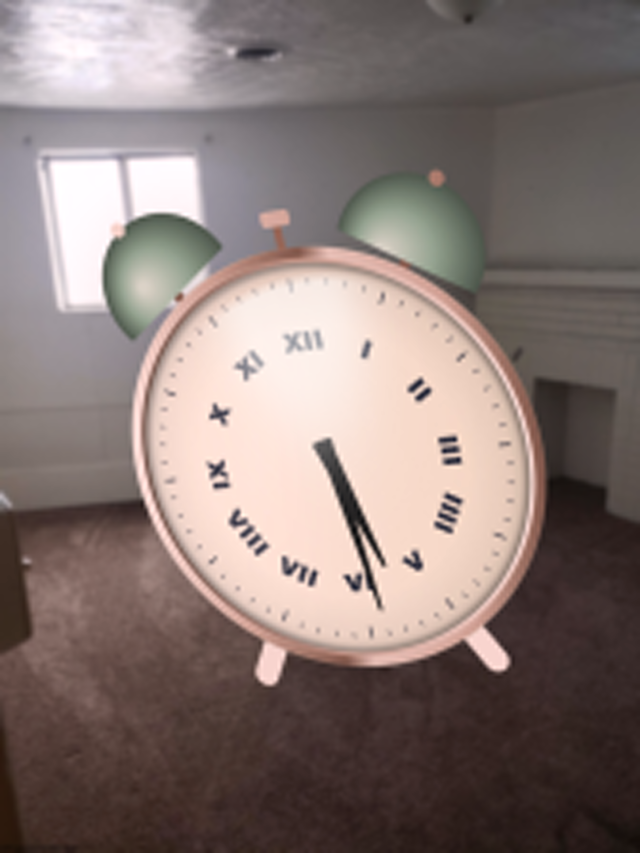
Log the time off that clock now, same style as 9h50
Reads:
5h29
